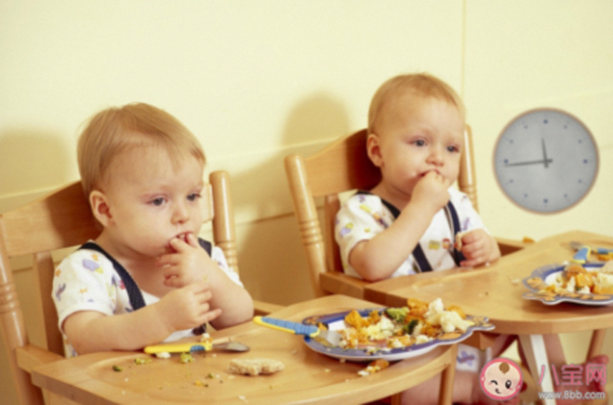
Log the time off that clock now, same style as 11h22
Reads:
11h44
